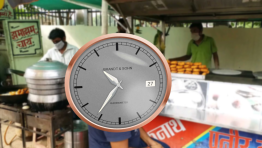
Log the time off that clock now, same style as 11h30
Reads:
10h36
